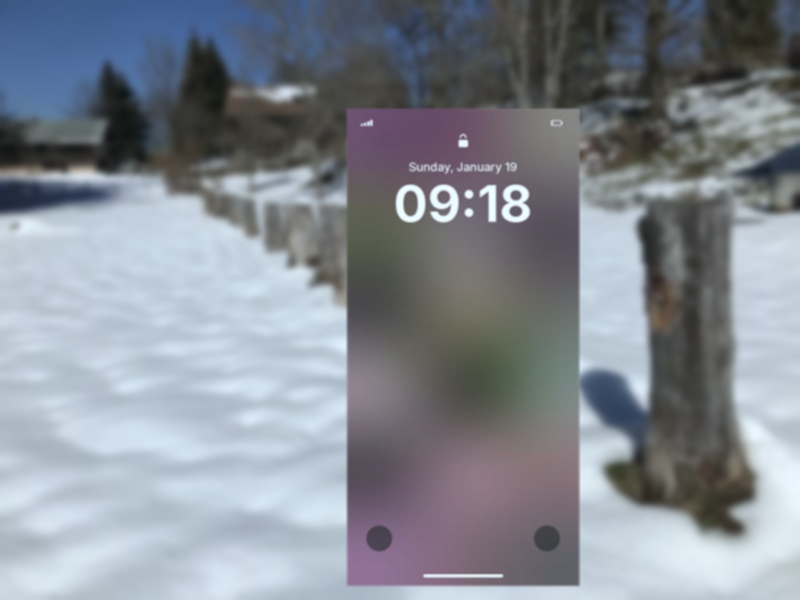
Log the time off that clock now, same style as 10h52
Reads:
9h18
